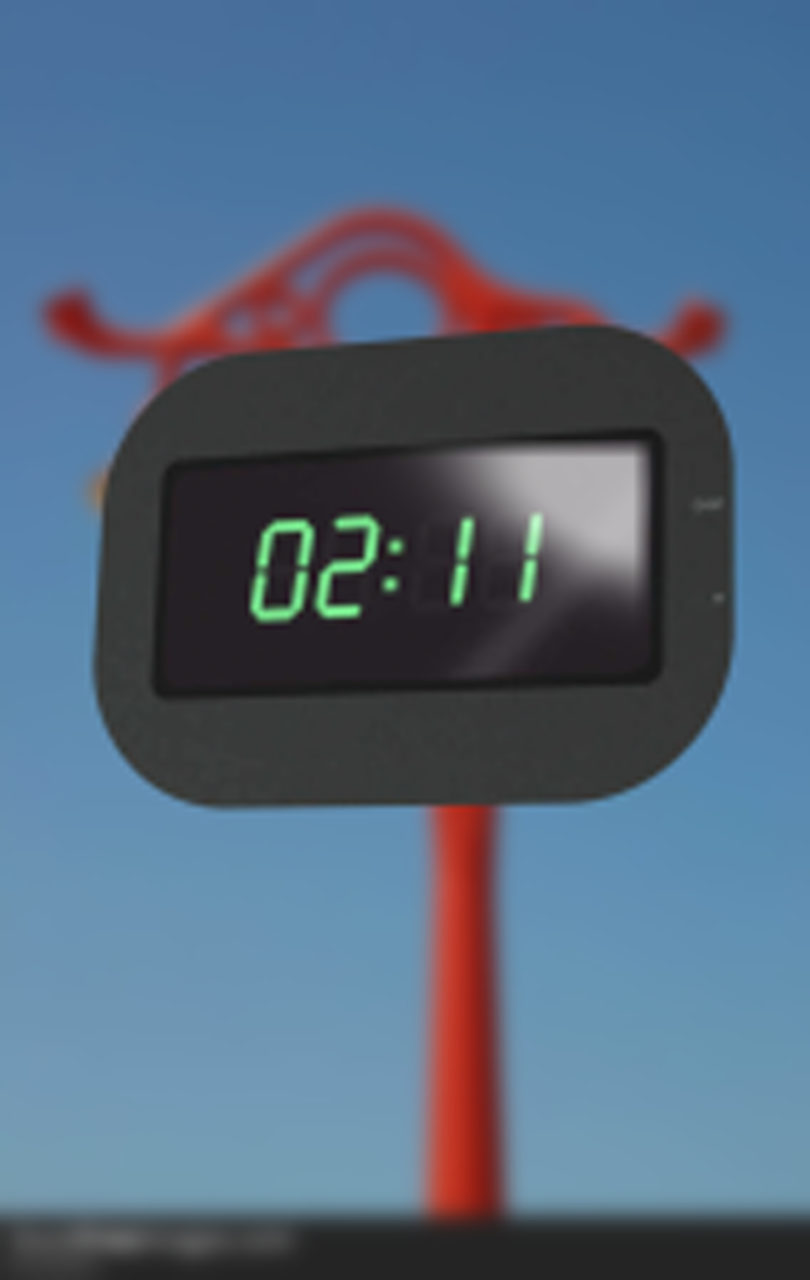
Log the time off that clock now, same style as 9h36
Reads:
2h11
